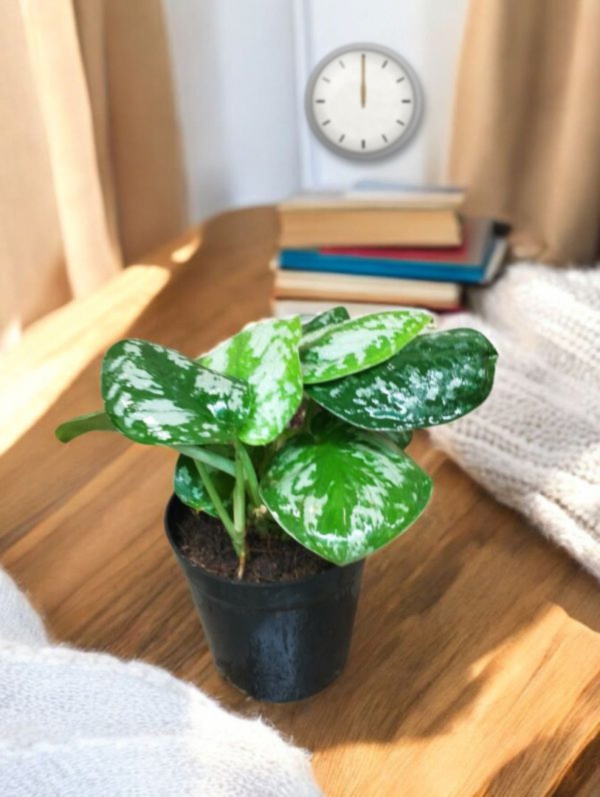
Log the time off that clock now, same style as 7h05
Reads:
12h00
